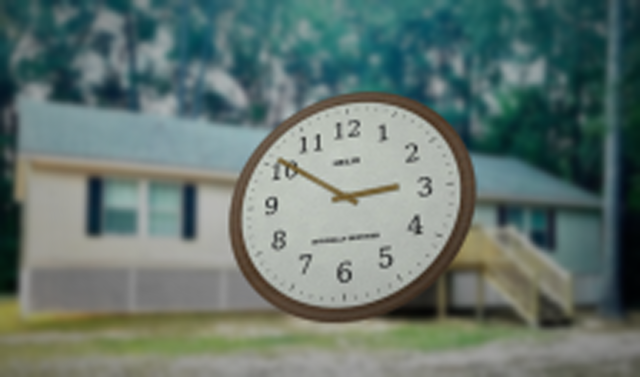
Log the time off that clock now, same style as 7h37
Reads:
2h51
